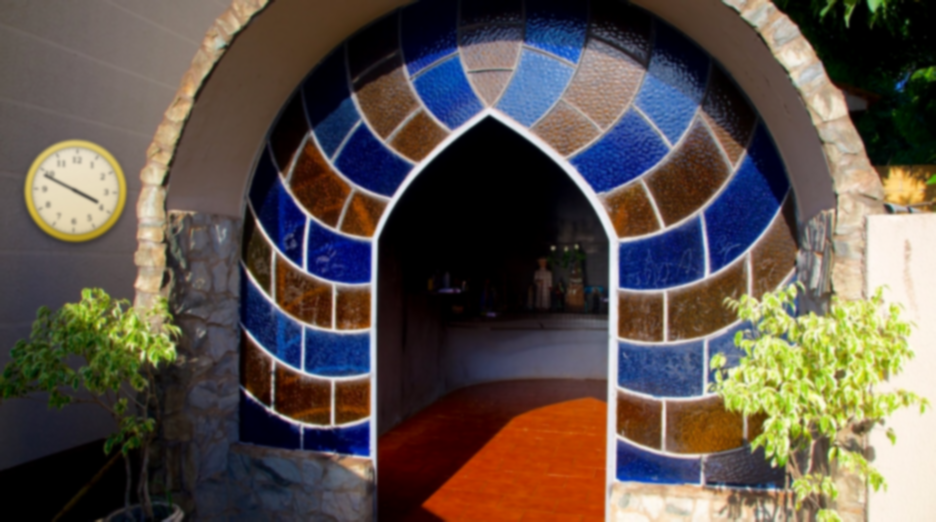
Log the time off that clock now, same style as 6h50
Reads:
3h49
